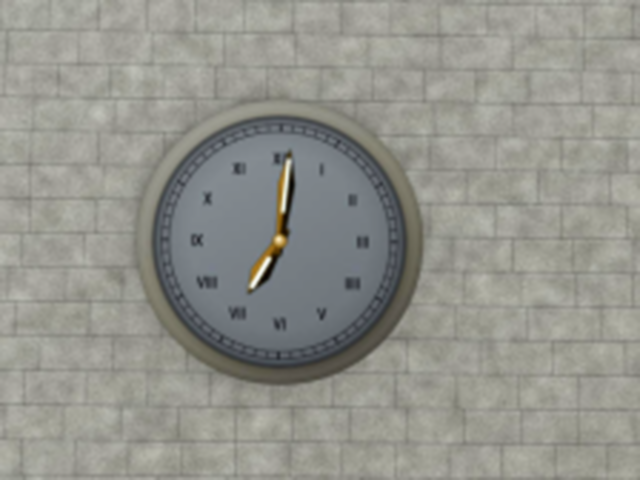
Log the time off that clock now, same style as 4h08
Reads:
7h01
